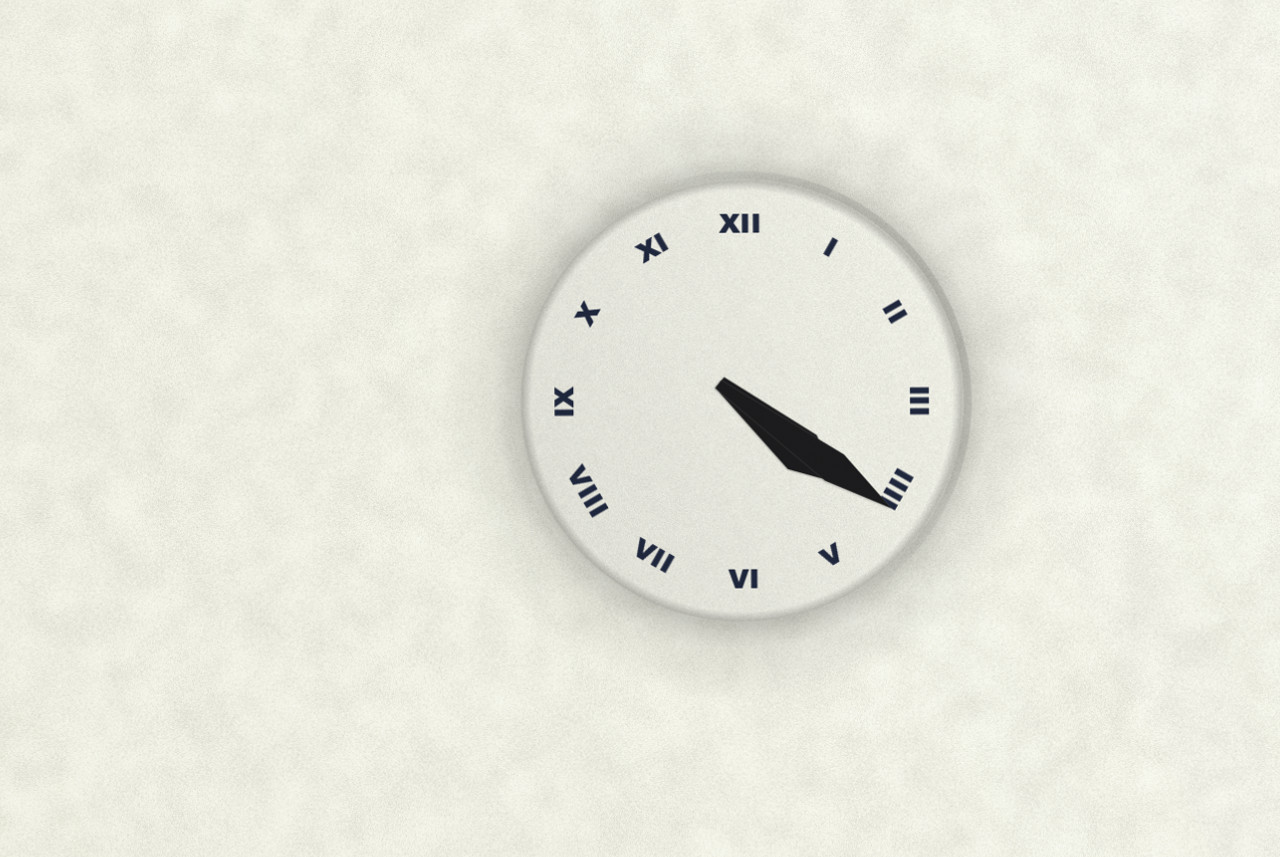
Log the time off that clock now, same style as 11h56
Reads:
4h21
